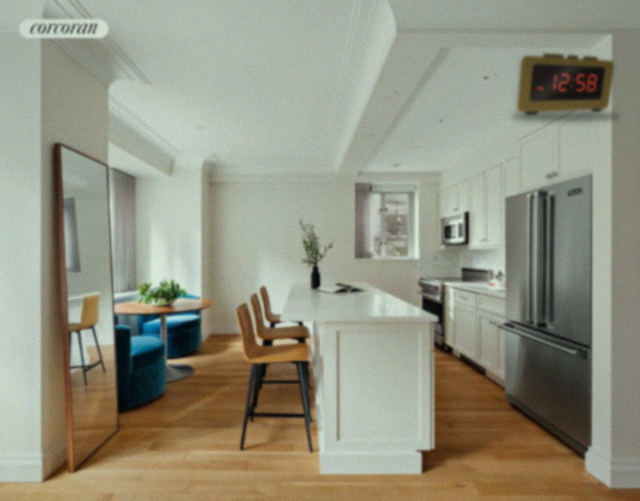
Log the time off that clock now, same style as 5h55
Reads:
12h58
